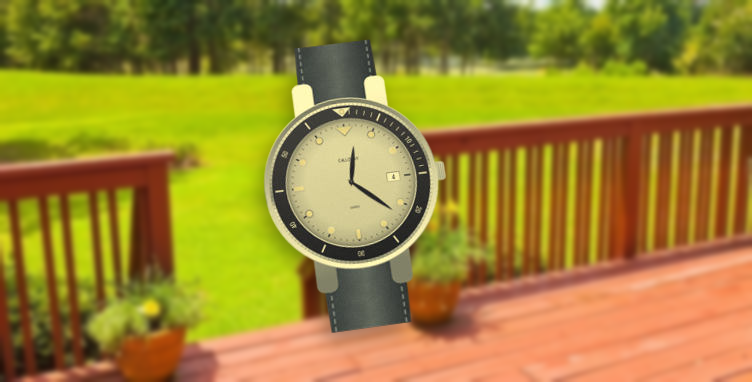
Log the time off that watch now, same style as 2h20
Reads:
12h22
